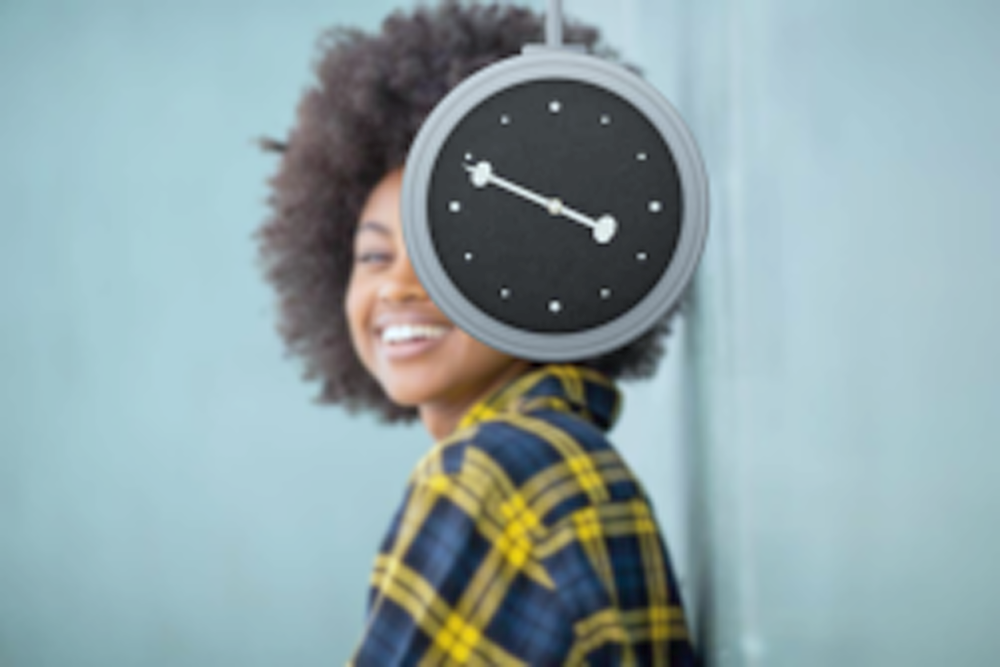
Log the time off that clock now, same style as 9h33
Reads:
3h49
